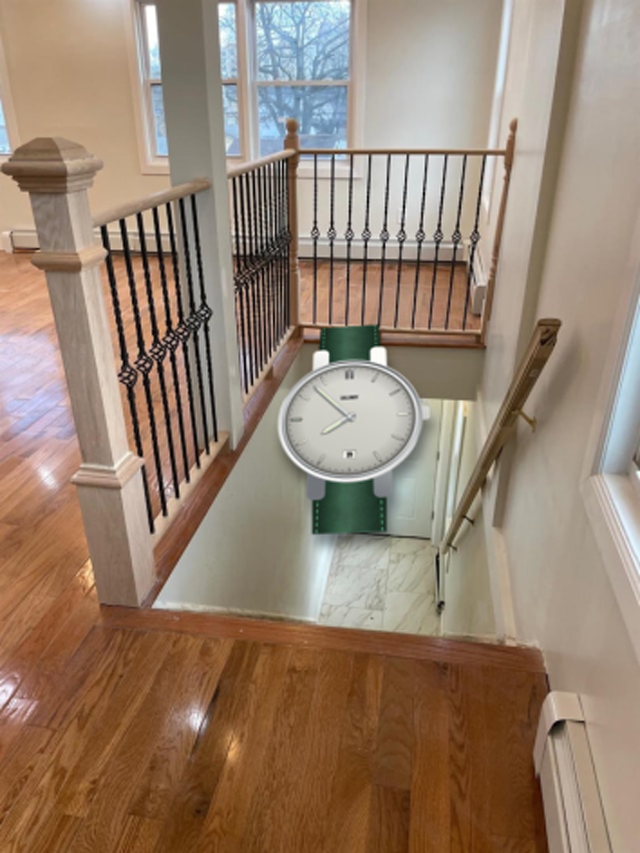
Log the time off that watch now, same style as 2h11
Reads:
7h53
